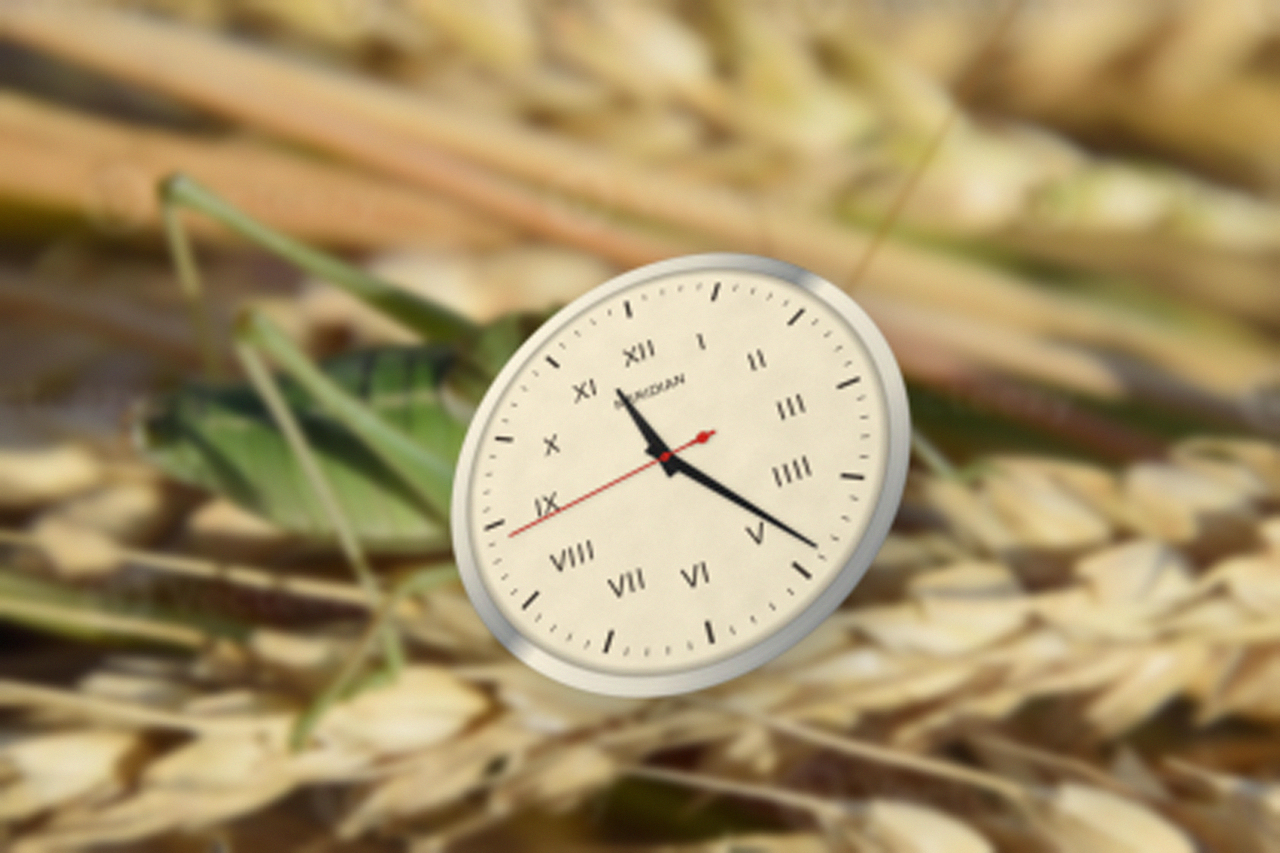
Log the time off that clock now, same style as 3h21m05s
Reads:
11h23m44s
